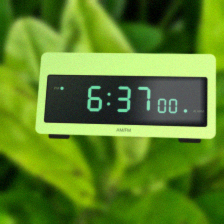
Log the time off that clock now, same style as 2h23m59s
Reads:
6h37m00s
